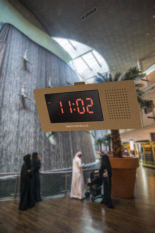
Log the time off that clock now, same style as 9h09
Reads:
11h02
